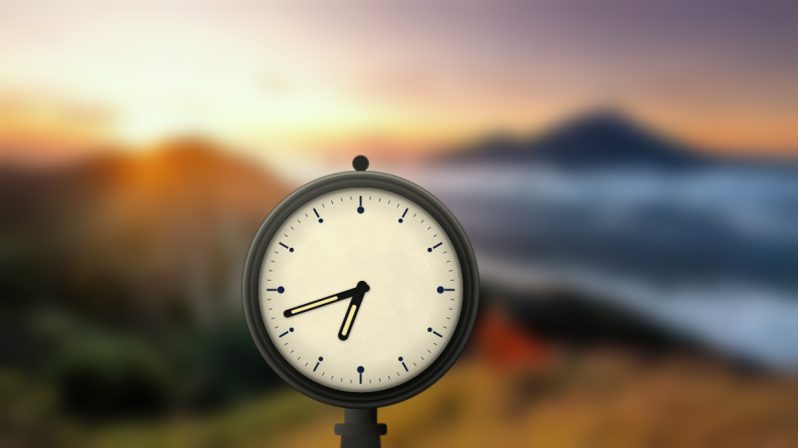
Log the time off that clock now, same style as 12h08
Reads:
6h42
